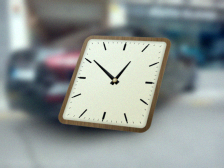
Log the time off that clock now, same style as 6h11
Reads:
12h51
